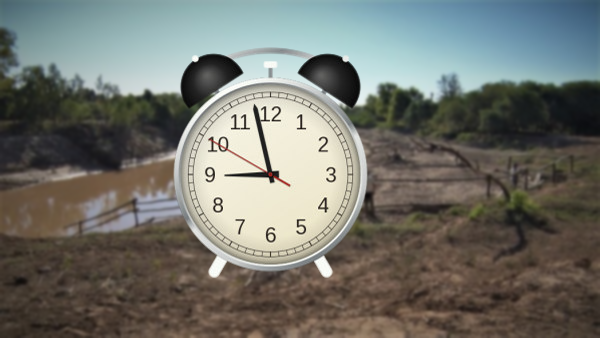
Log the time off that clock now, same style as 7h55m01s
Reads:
8h57m50s
